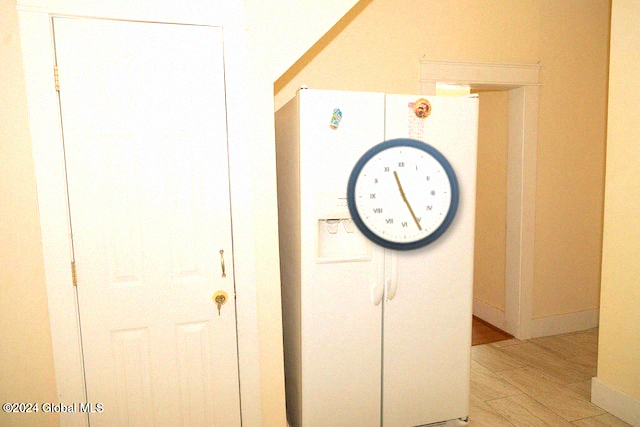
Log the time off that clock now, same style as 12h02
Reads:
11h26
